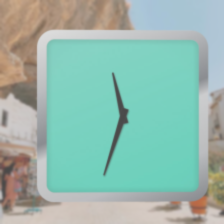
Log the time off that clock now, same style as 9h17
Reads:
11h33
